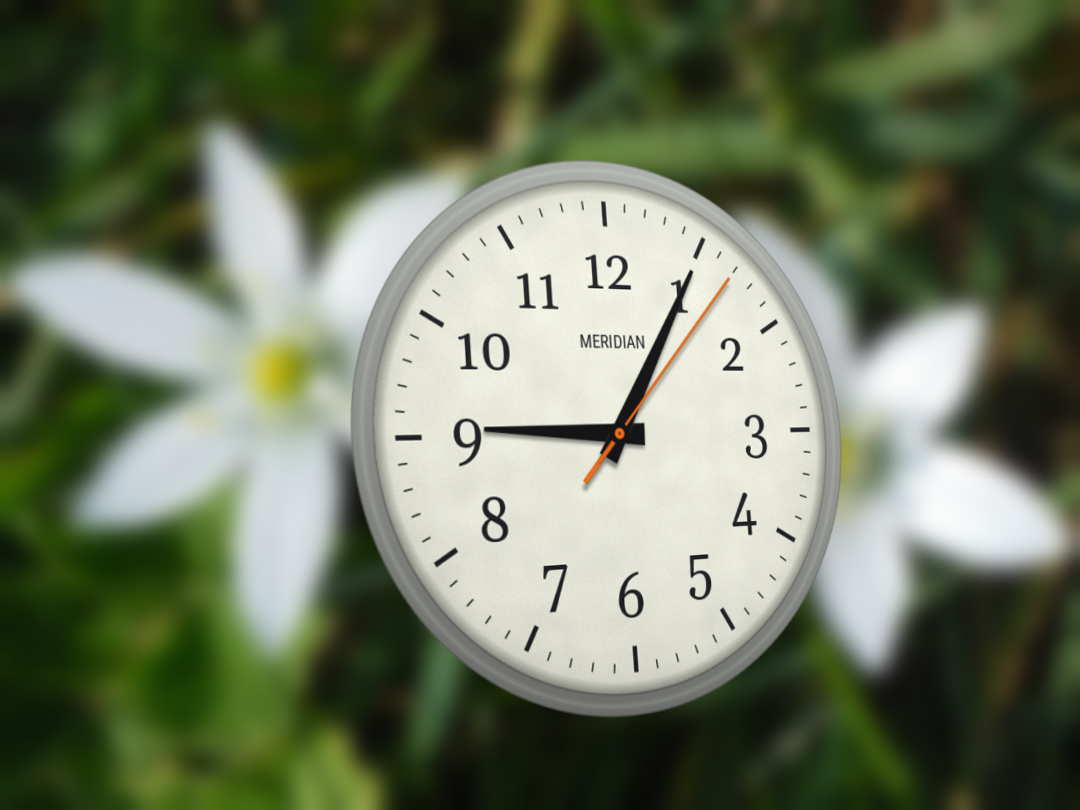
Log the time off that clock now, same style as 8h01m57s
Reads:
9h05m07s
